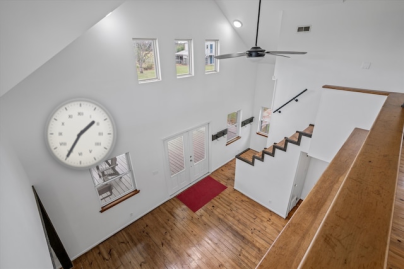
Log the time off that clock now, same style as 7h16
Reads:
1h35
